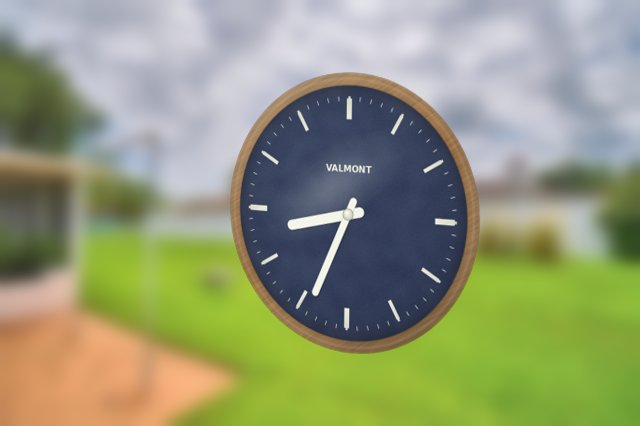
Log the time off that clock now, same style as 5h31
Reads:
8h34
